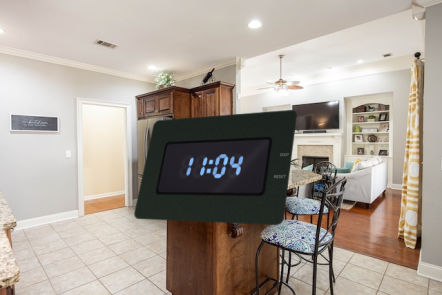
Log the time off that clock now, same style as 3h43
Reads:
11h04
